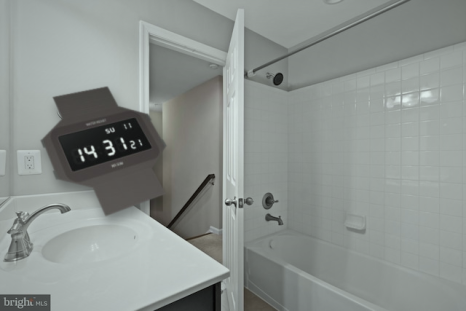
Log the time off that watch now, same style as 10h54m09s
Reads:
14h31m21s
